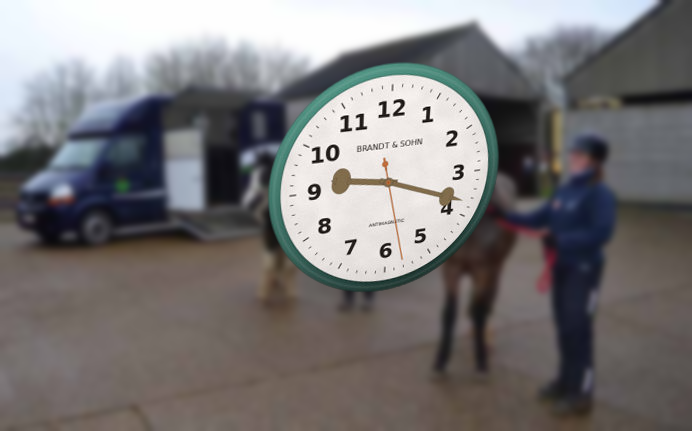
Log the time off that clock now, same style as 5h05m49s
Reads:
9h18m28s
